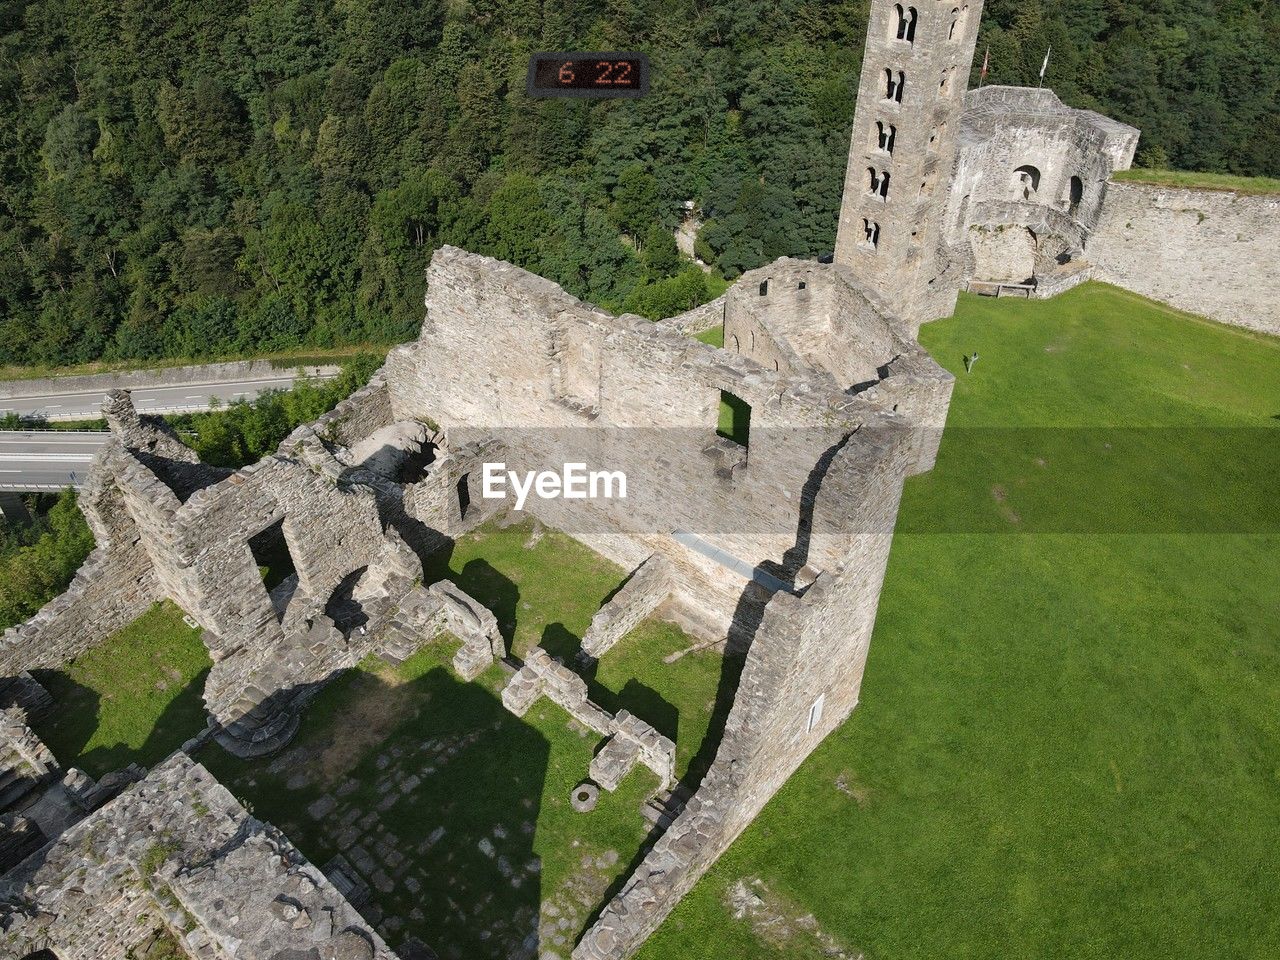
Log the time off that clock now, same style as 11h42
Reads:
6h22
